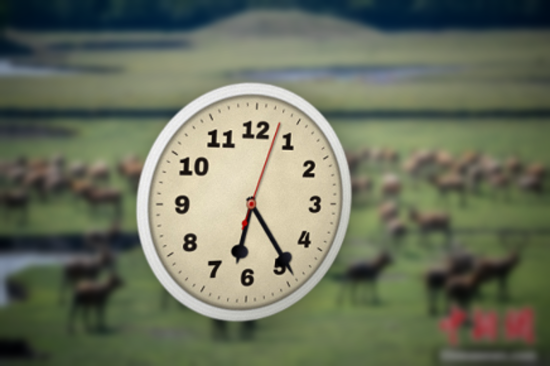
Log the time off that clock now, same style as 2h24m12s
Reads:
6h24m03s
